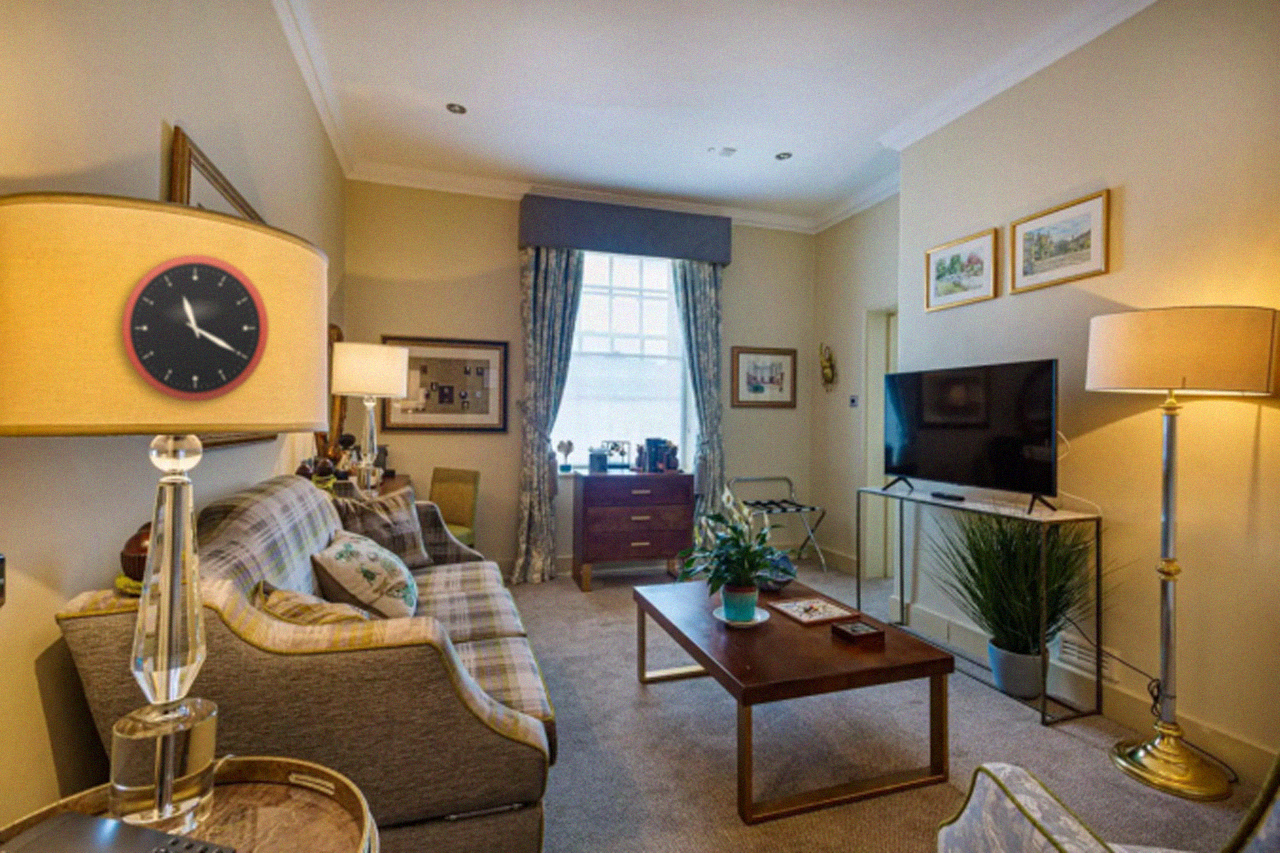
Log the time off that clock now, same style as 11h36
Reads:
11h20
